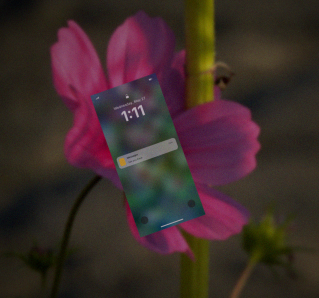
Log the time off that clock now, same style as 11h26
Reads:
1h11
